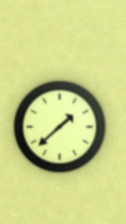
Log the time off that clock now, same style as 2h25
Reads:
1h38
